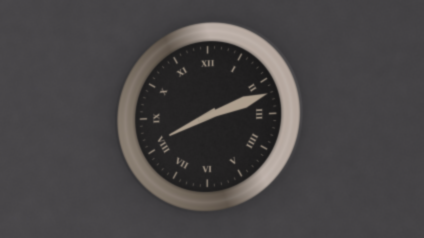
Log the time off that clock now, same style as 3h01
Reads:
8h12
